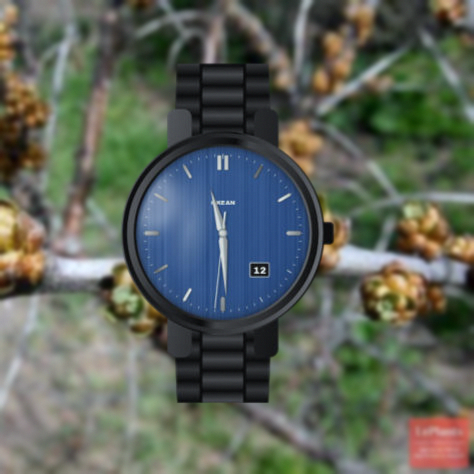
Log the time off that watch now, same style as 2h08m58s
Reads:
11h29m31s
